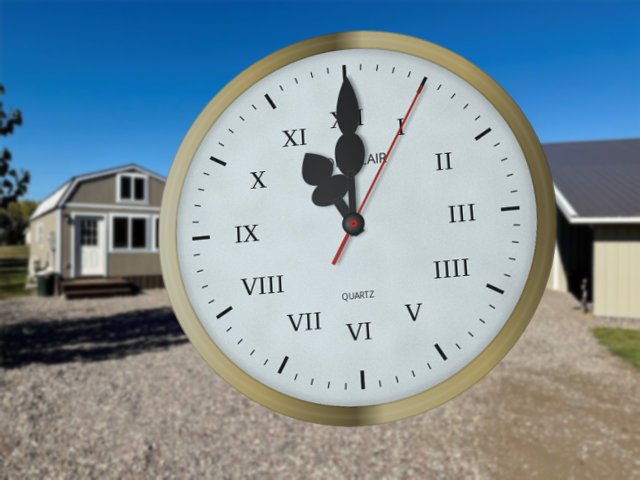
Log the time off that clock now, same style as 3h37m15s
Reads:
11h00m05s
